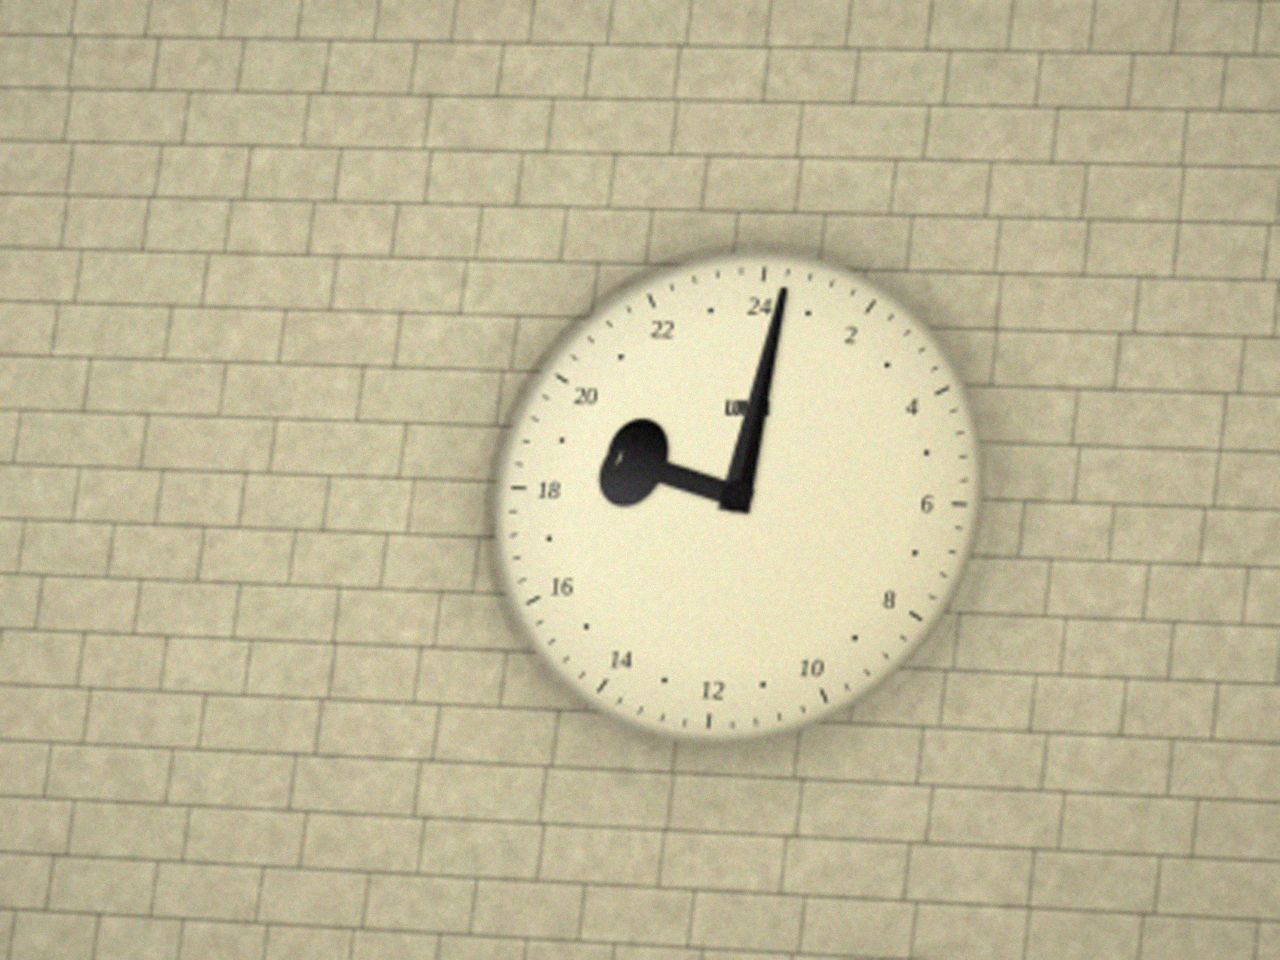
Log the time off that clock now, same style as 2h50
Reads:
19h01
